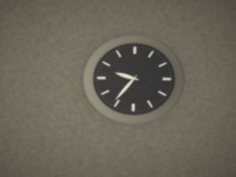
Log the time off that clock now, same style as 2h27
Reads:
9h36
